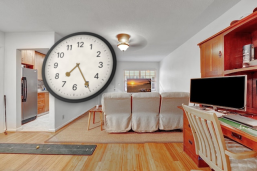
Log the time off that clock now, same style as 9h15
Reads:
7h25
